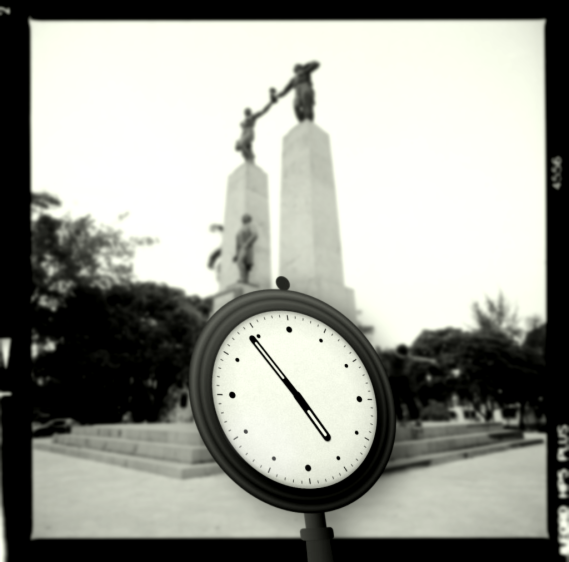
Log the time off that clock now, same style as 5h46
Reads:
4h54
